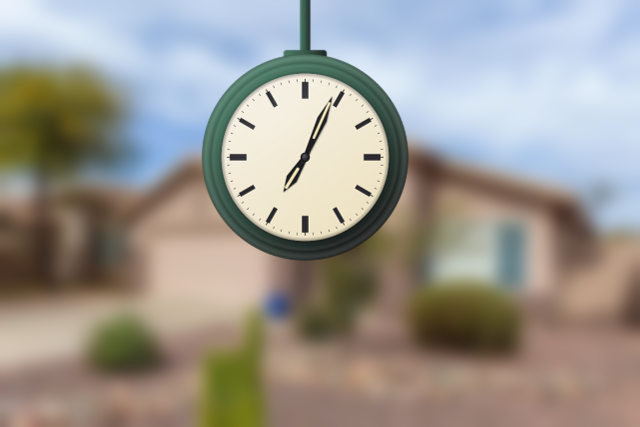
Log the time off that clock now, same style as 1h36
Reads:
7h04
